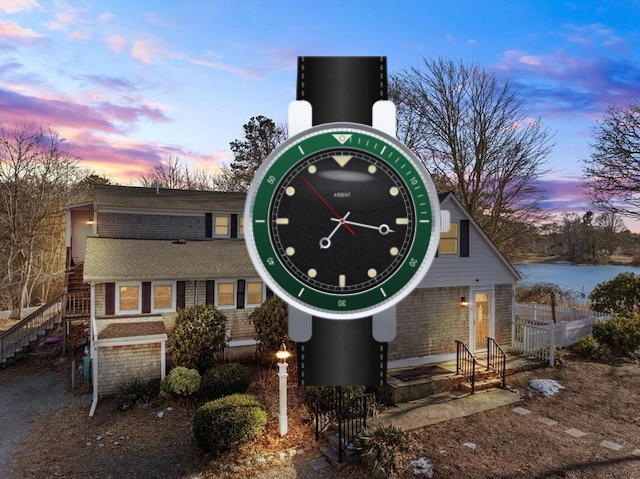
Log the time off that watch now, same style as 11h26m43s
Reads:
7h16m53s
